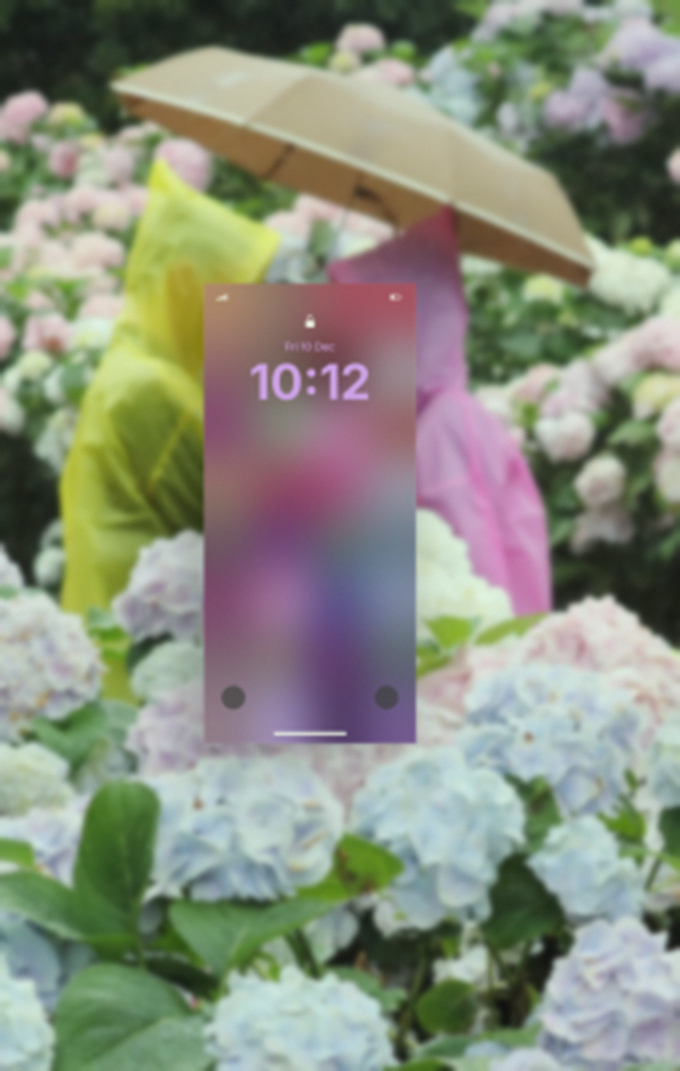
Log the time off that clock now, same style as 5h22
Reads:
10h12
